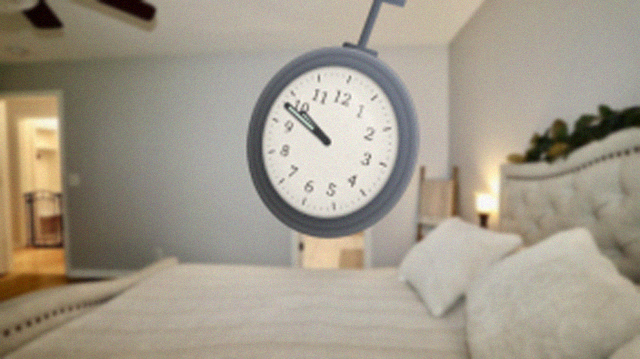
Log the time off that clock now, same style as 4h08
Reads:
9h48
